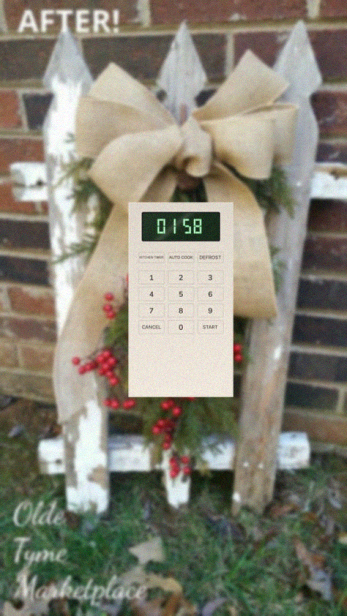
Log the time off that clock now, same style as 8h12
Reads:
1h58
